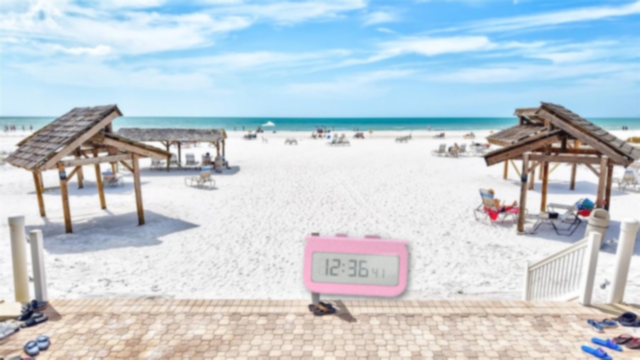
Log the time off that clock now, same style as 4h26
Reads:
12h36
